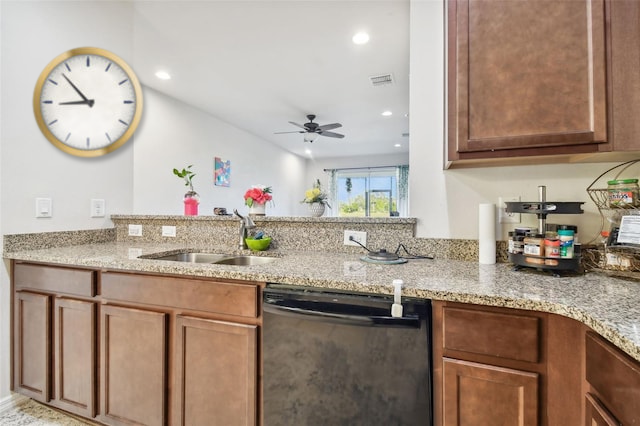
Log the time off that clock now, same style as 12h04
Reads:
8h53
